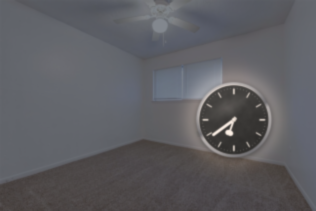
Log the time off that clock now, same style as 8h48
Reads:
6h39
